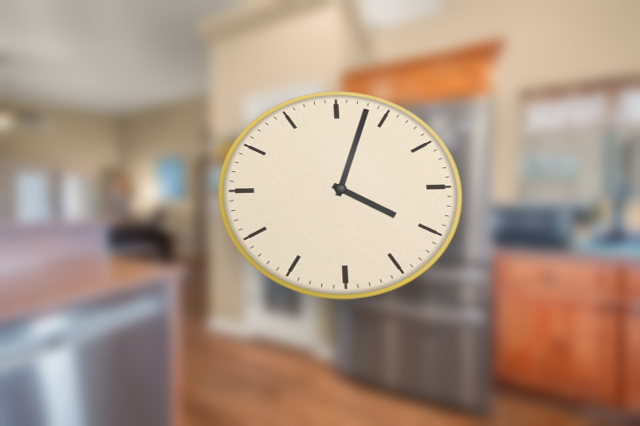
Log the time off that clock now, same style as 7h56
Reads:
4h03
